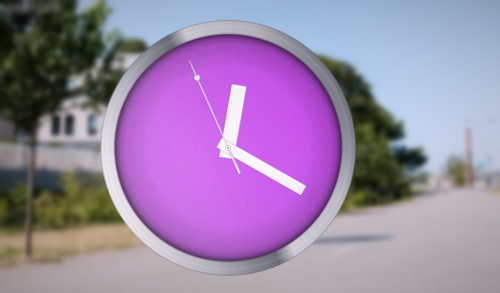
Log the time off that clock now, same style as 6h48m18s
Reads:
12h19m56s
